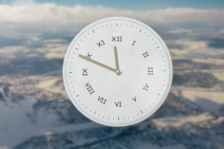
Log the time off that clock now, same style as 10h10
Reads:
11h49
